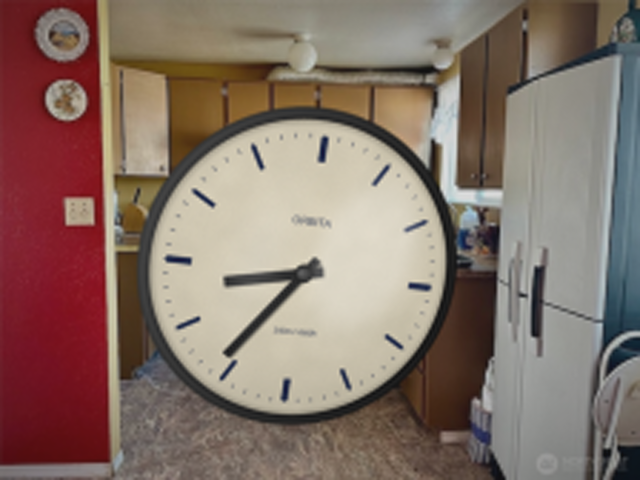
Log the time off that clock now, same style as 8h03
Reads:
8h36
